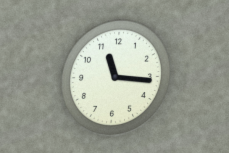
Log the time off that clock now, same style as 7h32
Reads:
11h16
